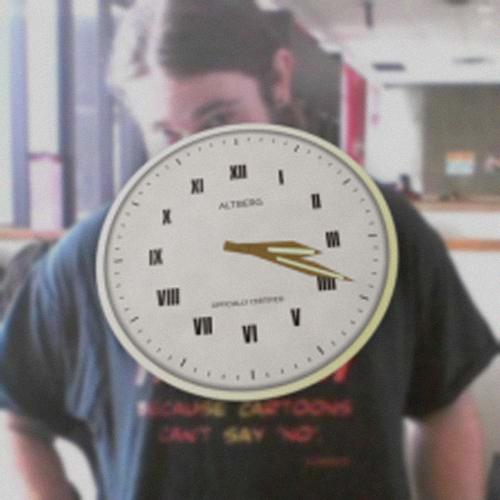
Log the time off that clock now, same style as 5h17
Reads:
3h19
